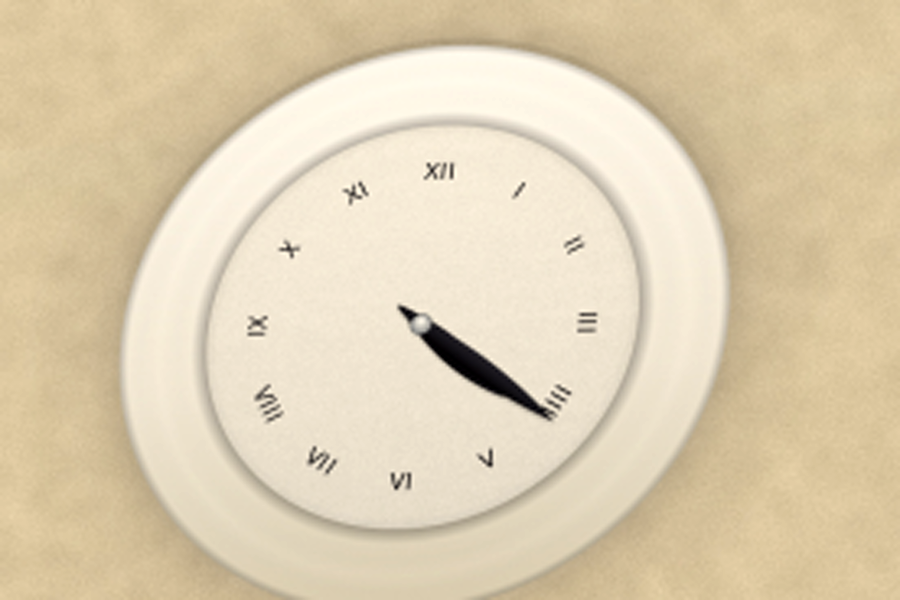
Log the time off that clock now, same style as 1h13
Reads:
4h21
